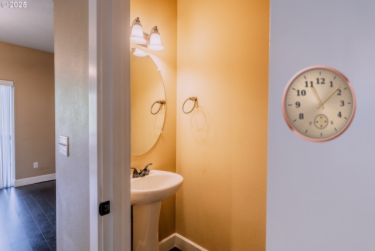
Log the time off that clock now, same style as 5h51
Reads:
11h08
